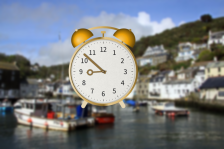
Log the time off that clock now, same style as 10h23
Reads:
8h52
